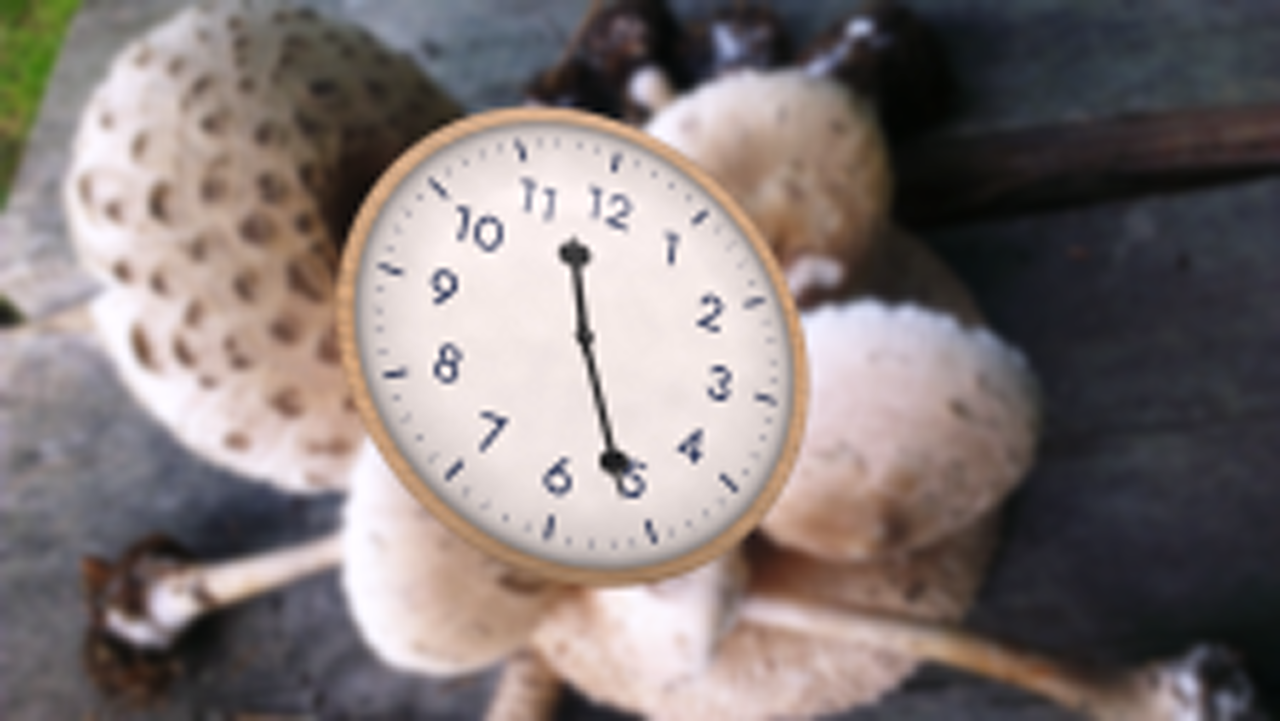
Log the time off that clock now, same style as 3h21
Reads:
11h26
